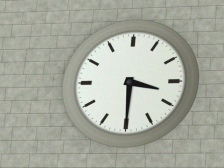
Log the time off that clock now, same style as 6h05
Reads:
3h30
